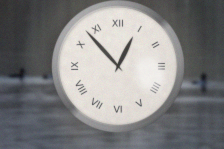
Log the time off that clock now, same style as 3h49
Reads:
12h53
